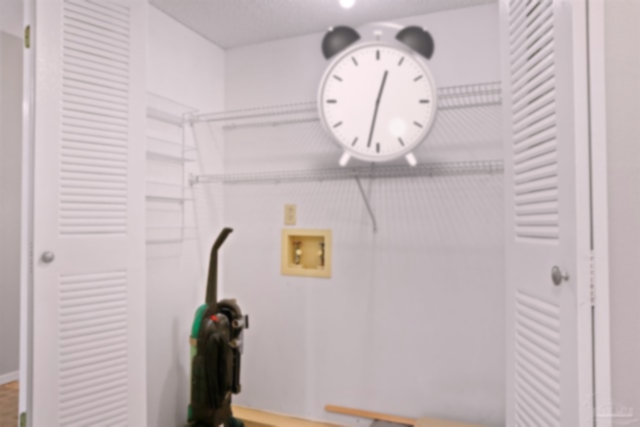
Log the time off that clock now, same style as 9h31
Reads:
12h32
